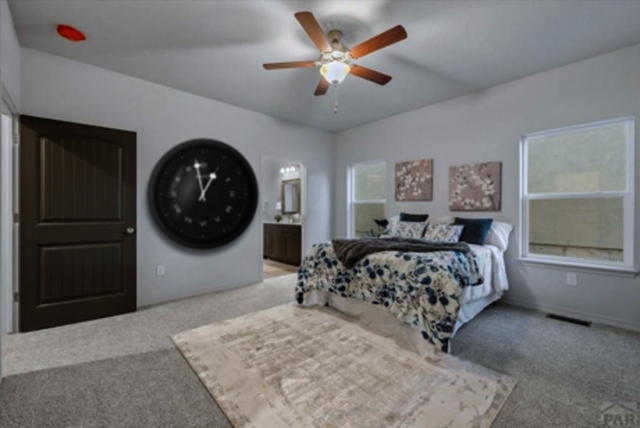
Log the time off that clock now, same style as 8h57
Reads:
12h58
